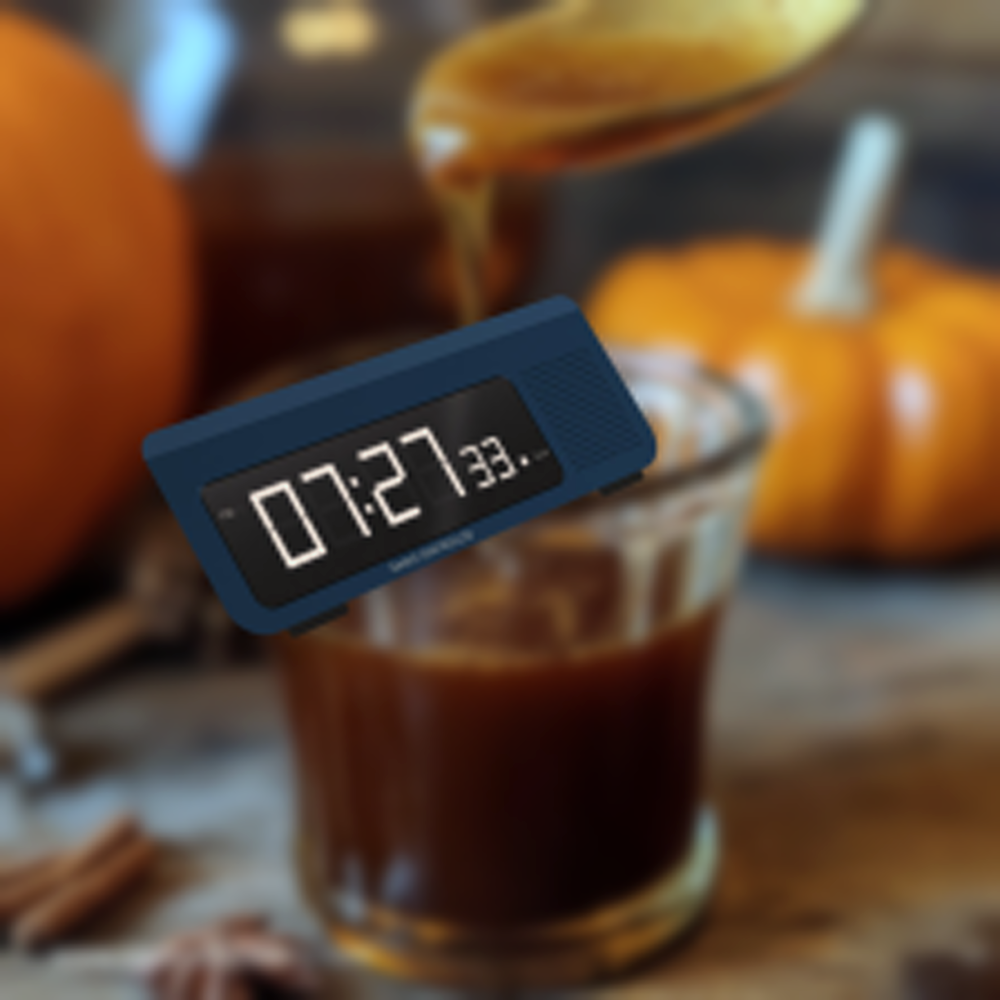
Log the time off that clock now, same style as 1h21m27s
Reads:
7h27m33s
